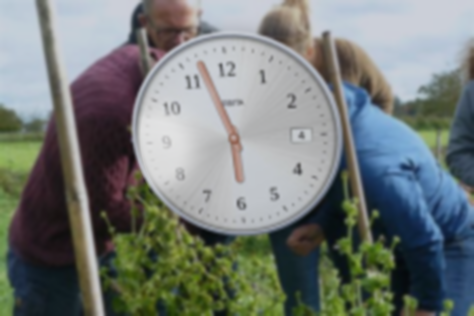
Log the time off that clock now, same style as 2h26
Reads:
5h57
